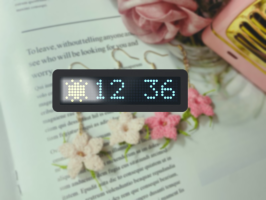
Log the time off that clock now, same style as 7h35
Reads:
12h36
